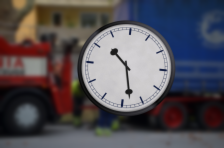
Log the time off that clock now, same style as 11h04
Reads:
10h28
